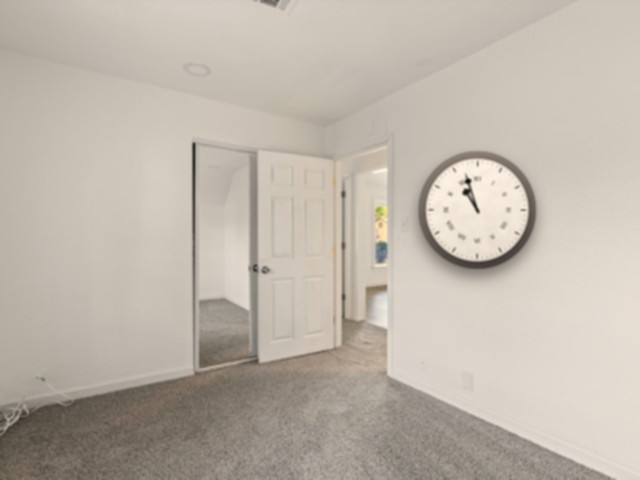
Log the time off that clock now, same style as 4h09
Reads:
10h57
